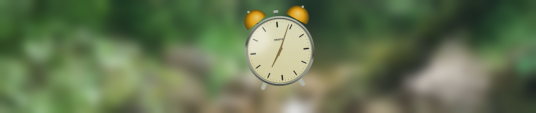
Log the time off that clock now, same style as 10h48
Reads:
7h04
